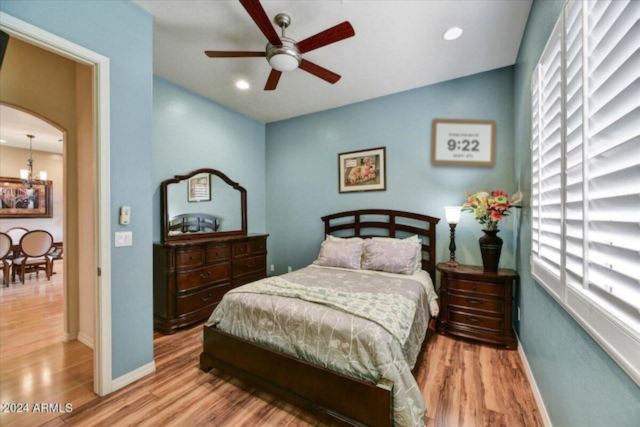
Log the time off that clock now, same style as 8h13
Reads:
9h22
